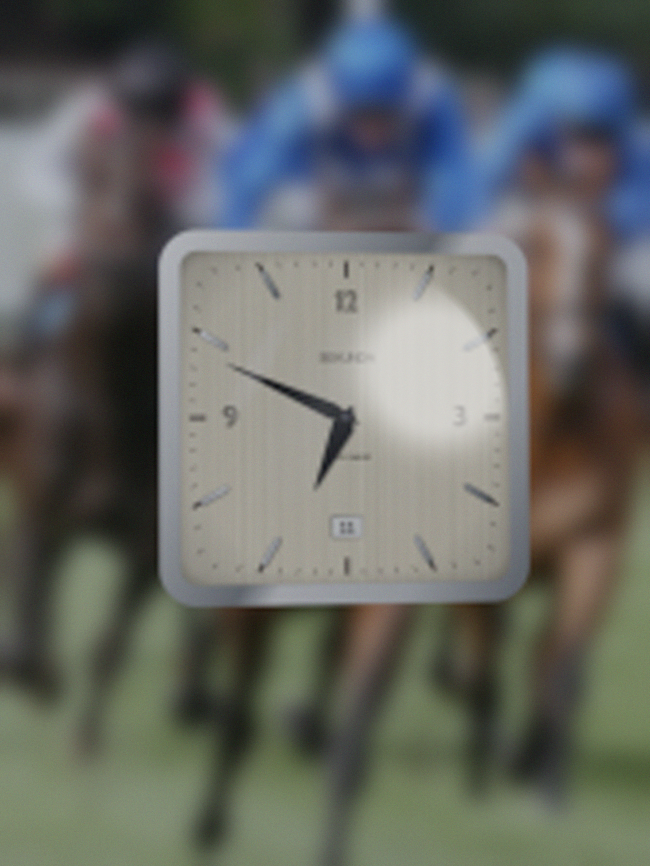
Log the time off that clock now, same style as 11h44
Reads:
6h49
